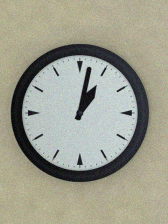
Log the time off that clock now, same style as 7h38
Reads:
1h02
